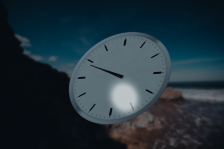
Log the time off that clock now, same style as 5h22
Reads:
9h49
